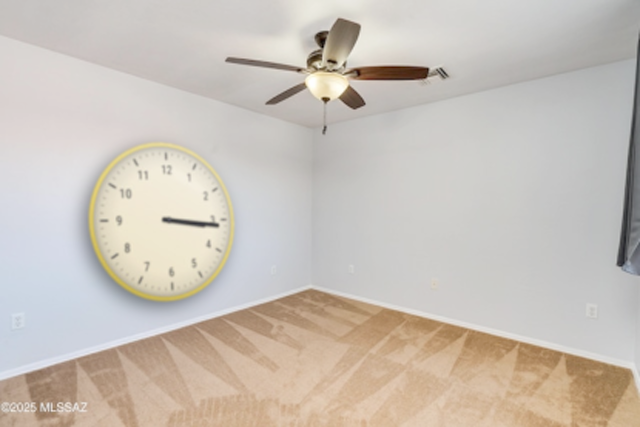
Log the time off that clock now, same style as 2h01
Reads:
3h16
